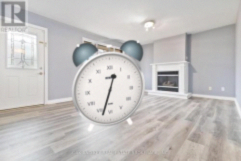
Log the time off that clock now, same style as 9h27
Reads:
12h33
